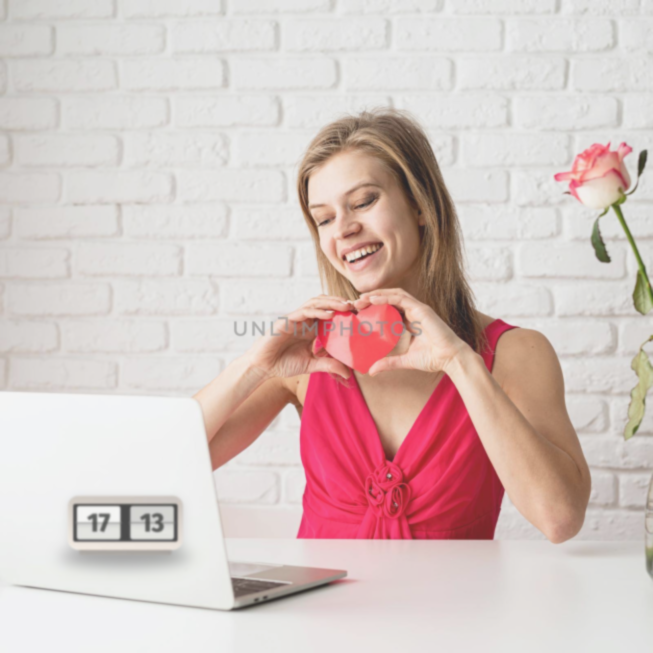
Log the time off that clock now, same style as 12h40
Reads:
17h13
